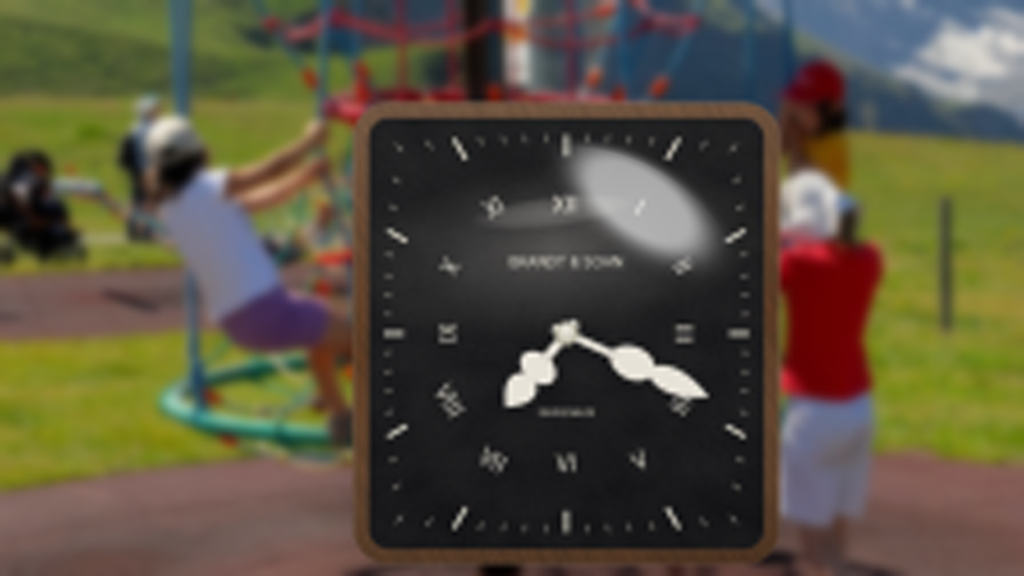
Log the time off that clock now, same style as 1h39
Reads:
7h19
